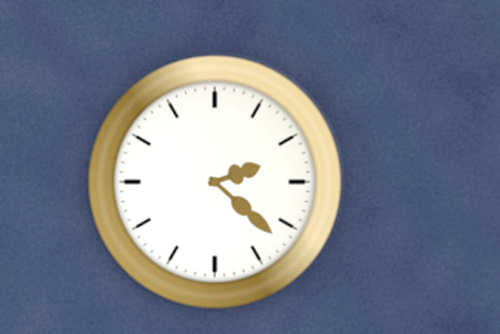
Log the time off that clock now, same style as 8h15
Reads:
2h22
